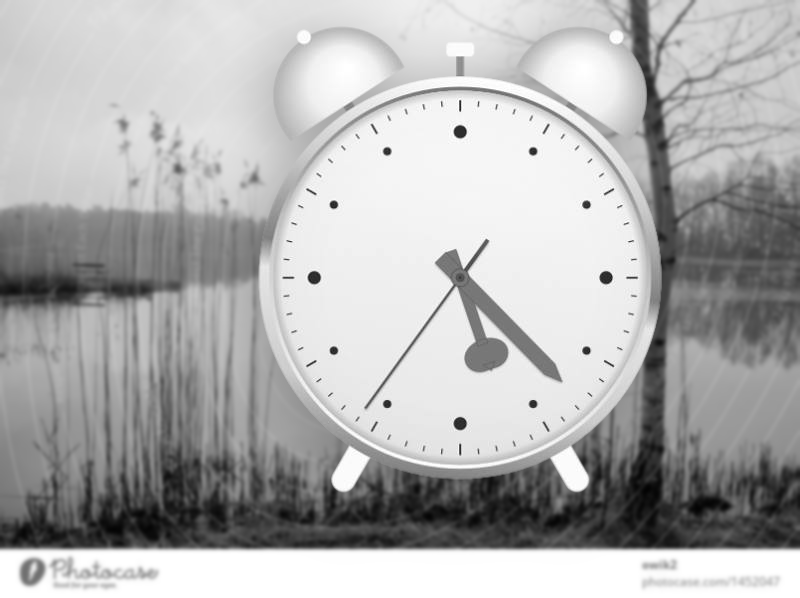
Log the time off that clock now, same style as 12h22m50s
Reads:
5h22m36s
